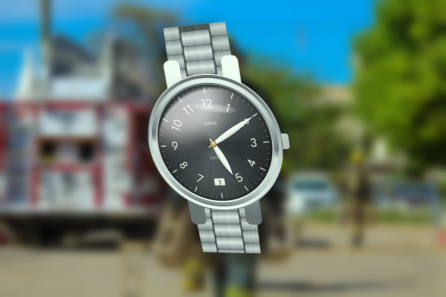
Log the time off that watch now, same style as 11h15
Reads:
5h10
